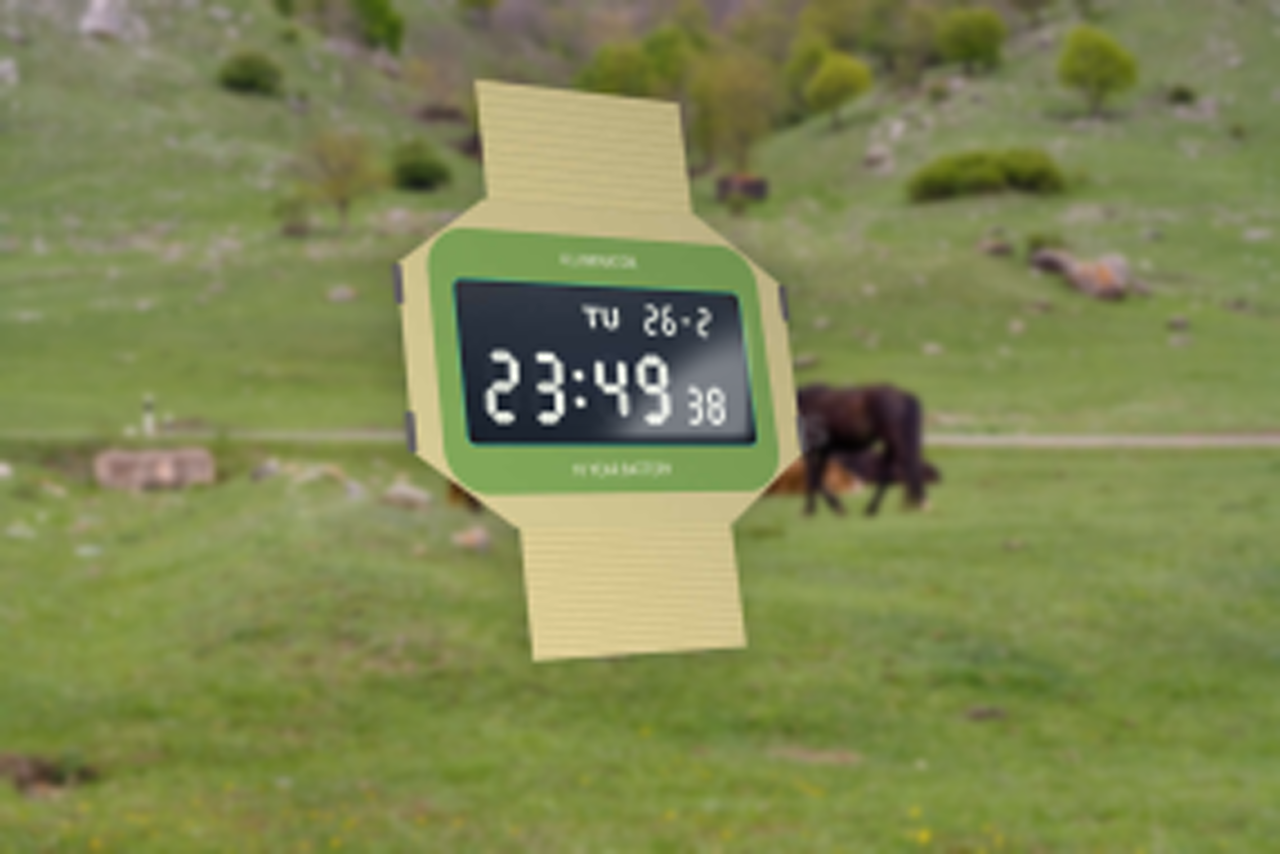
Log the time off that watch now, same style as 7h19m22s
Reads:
23h49m38s
